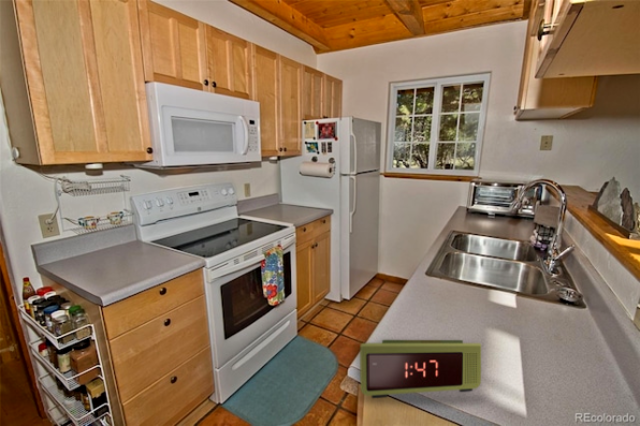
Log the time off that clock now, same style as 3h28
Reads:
1h47
